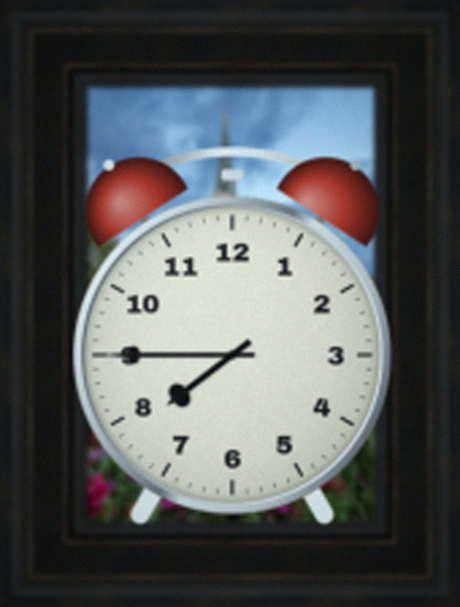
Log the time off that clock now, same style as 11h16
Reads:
7h45
